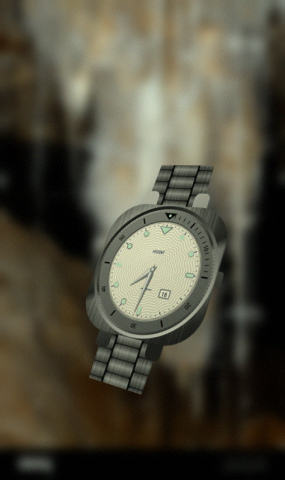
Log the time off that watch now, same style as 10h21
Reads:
7h31
